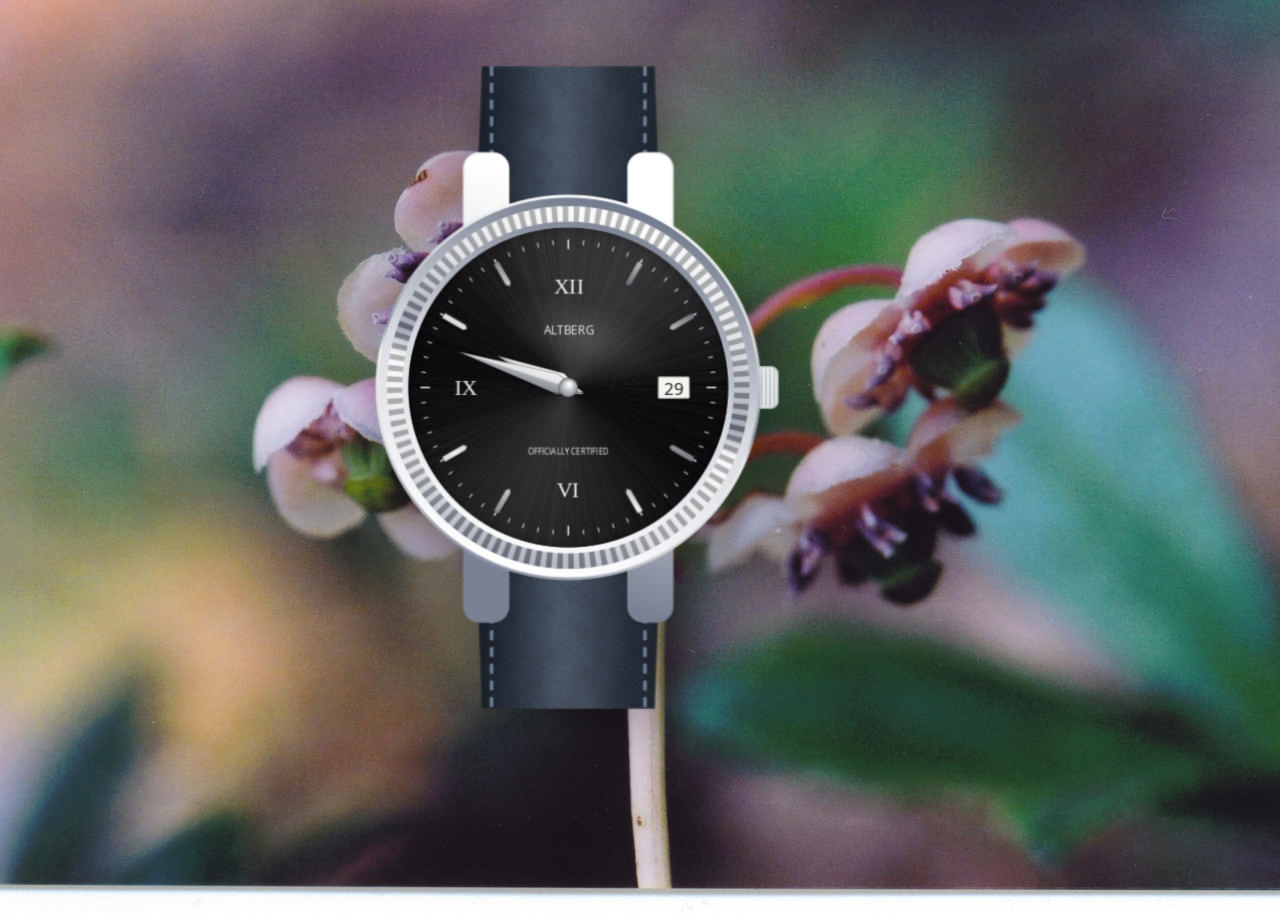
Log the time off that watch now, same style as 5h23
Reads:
9h48
